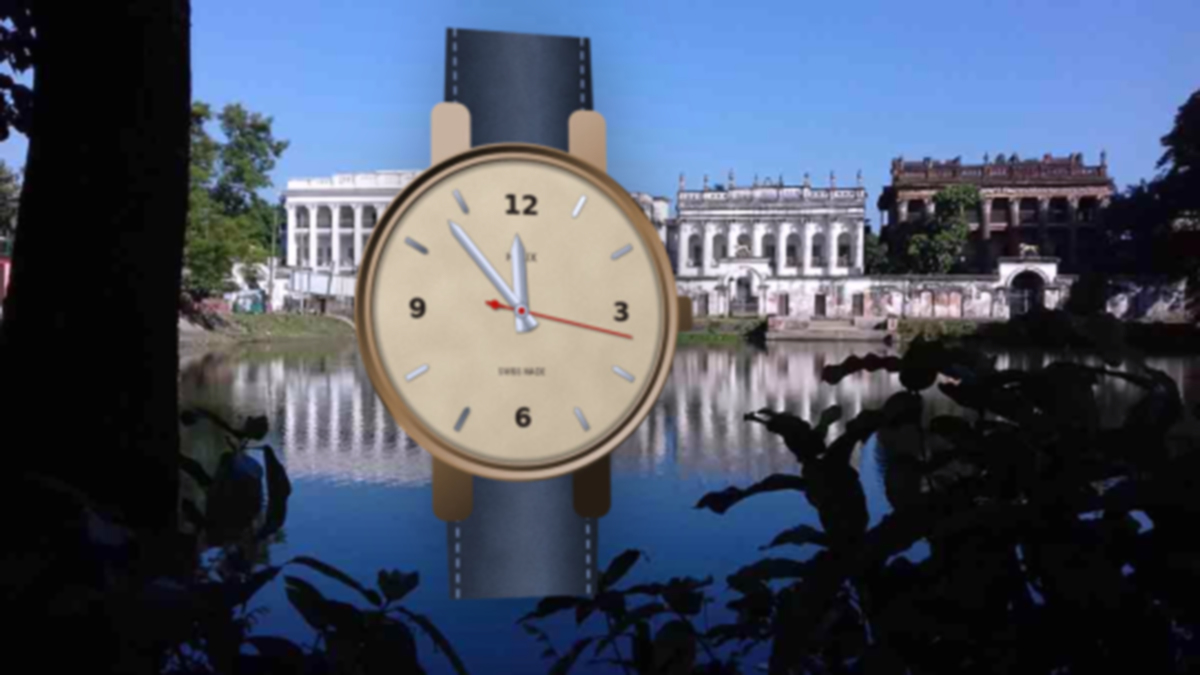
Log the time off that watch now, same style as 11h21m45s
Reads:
11h53m17s
